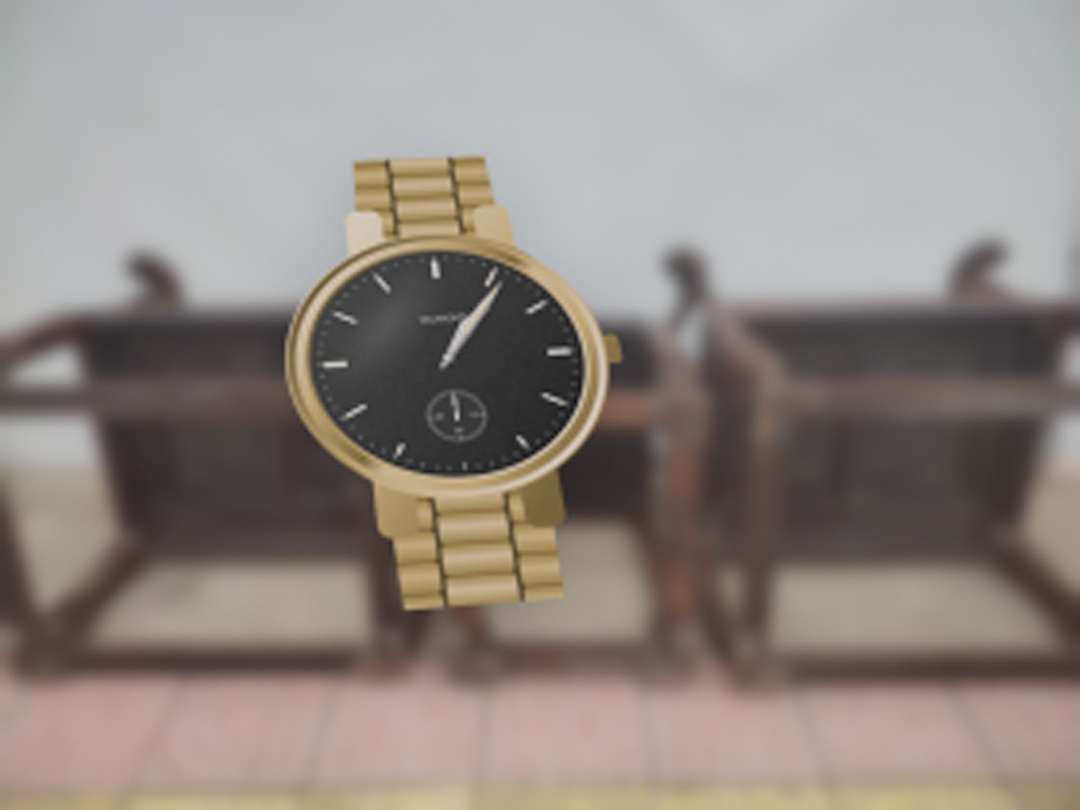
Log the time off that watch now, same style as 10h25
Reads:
1h06
